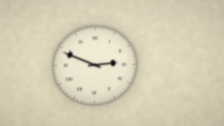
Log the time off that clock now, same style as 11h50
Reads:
2h49
